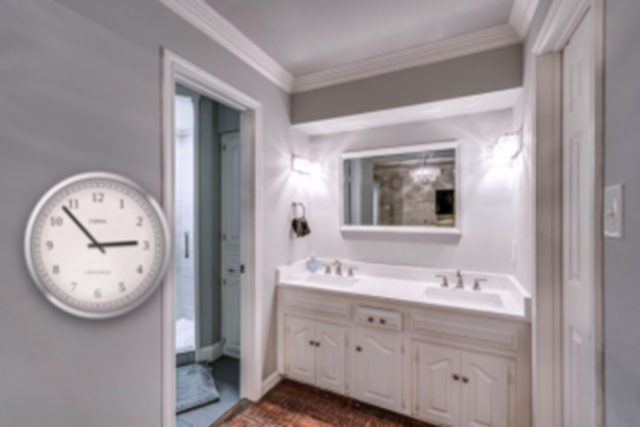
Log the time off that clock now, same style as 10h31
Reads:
2h53
